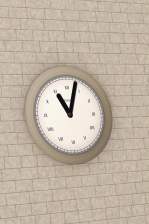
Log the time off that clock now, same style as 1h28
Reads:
11h03
